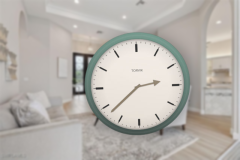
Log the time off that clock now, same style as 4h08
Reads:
2h38
